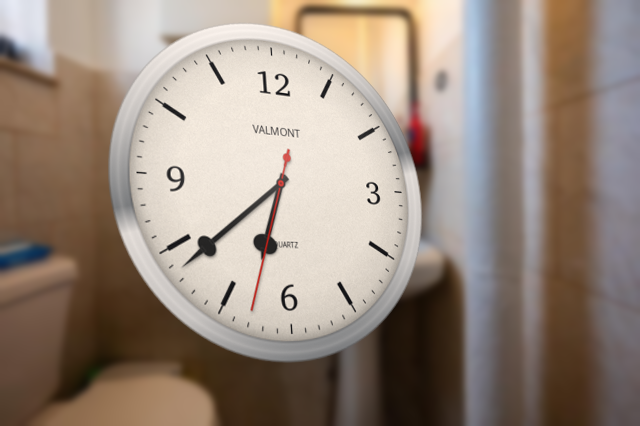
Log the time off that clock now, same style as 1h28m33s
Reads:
6h38m33s
